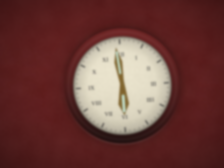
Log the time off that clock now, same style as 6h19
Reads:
5h59
